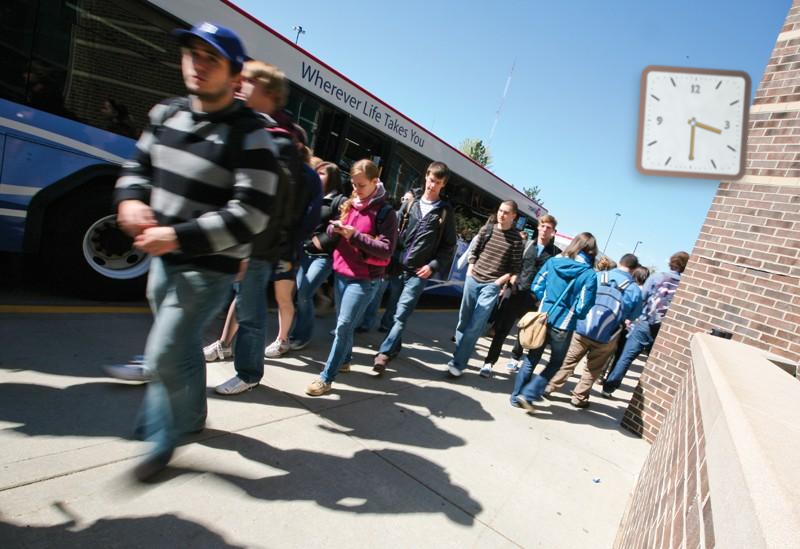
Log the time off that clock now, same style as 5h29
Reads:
3h30
